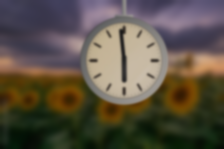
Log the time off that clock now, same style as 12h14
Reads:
5h59
